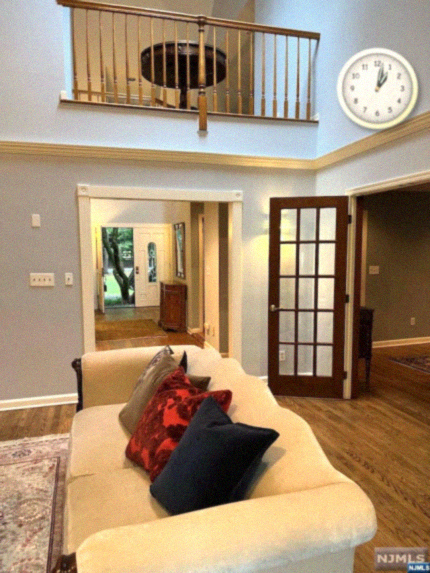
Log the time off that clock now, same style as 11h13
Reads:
1h02
